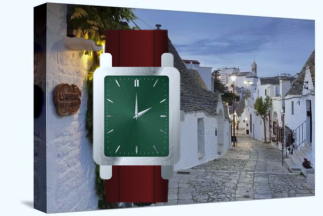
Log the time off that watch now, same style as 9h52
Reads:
2h00
